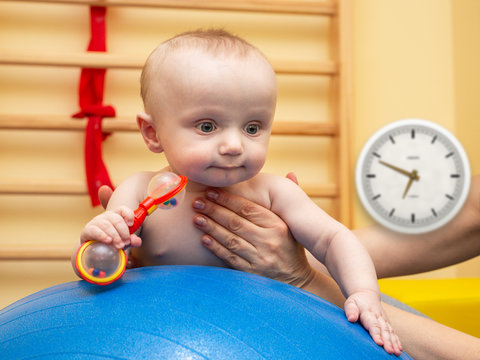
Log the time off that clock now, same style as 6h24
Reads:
6h49
